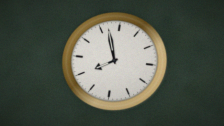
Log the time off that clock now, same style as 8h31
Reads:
7h57
